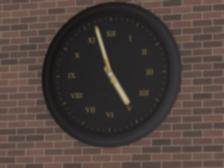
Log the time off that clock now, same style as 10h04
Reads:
4h57
